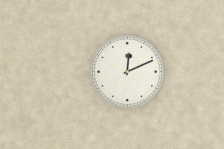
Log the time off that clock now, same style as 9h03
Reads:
12h11
